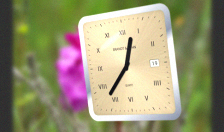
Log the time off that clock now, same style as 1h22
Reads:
12h37
